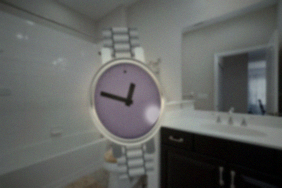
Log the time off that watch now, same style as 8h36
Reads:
12h48
